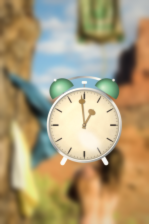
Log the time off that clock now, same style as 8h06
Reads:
12h59
